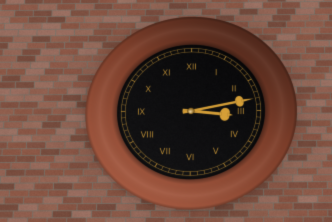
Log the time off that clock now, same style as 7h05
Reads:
3h13
